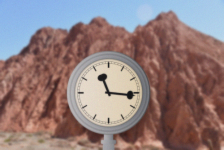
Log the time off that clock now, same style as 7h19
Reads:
11h16
